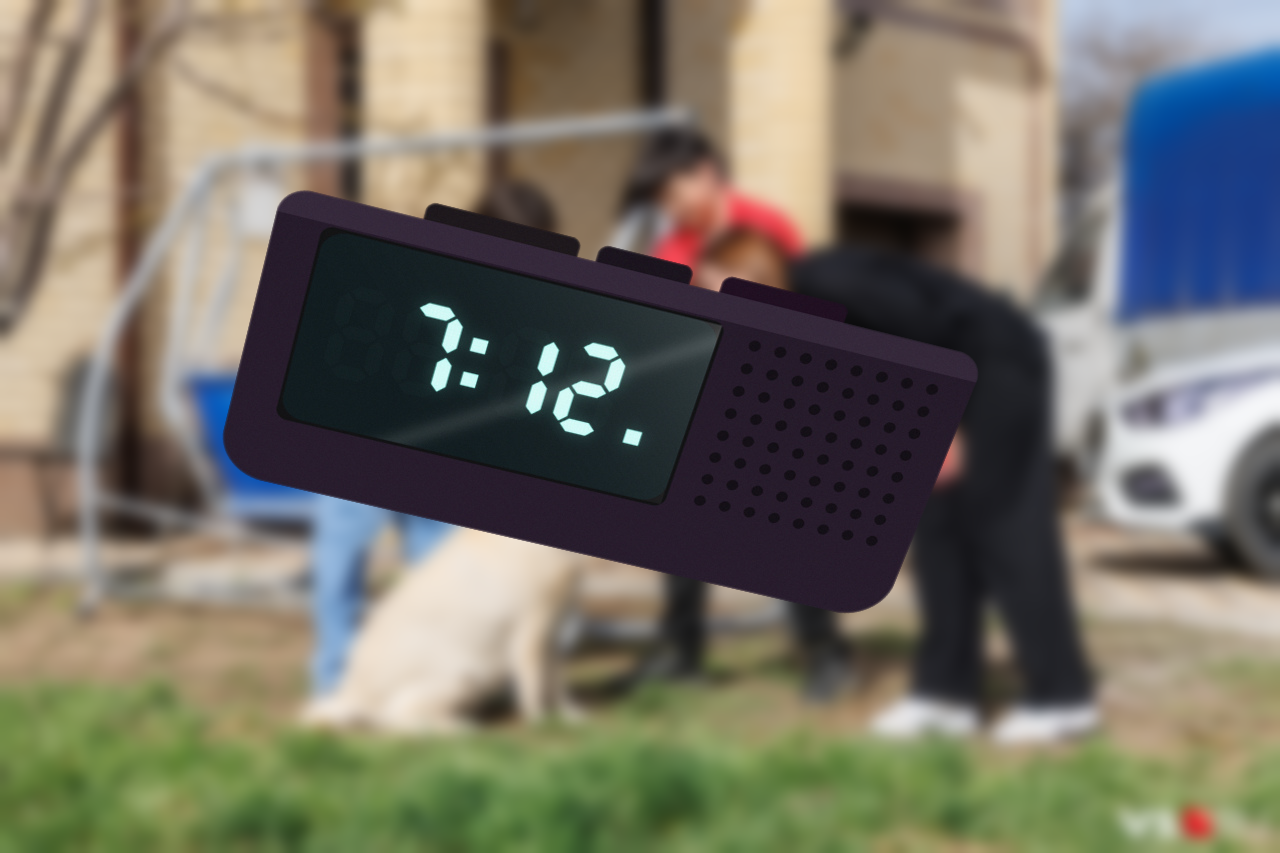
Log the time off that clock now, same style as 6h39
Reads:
7h12
